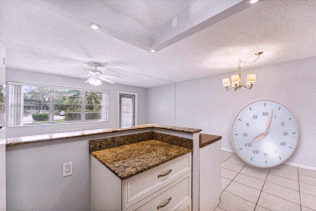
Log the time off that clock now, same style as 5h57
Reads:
8h03
